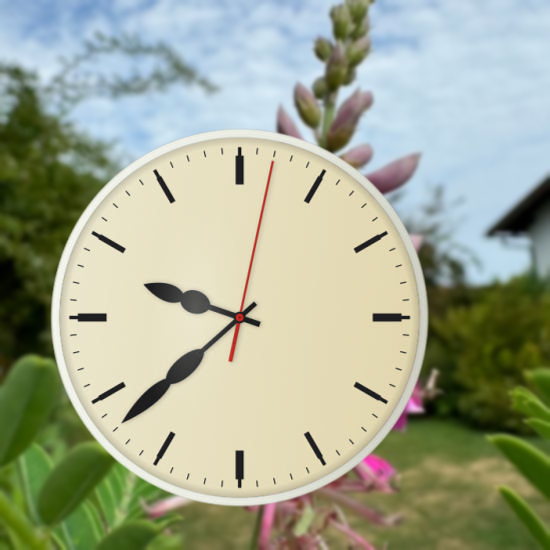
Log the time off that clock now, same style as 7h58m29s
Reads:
9h38m02s
